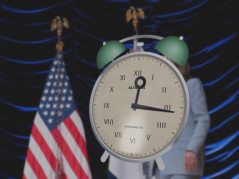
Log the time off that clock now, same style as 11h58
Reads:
12h16
